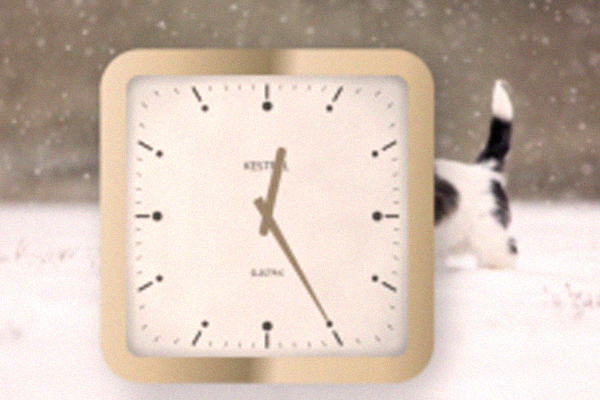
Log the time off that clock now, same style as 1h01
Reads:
12h25
